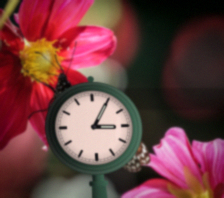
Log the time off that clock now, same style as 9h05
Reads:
3h05
